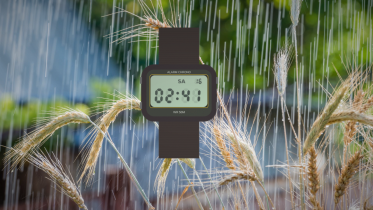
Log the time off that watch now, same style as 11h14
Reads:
2h41
